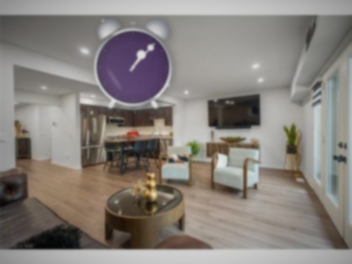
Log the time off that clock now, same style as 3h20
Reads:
1h07
